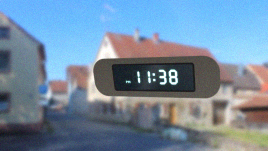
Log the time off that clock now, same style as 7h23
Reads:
11h38
